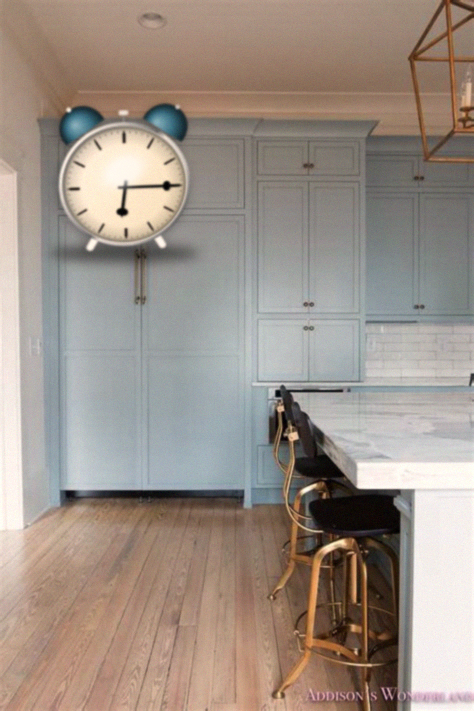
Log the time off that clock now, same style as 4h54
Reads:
6h15
